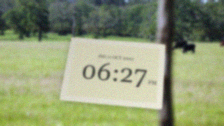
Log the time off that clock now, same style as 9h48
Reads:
6h27
